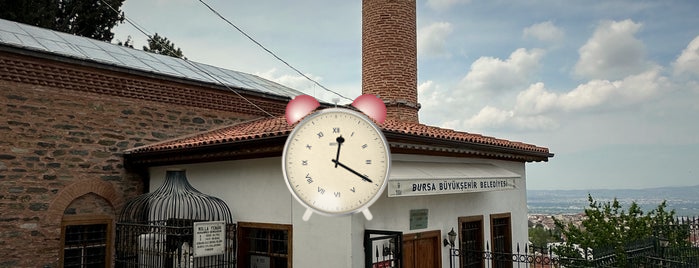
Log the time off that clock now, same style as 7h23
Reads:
12h20
